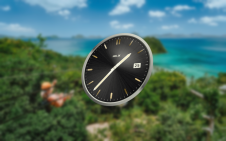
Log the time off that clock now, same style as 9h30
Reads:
1h37
